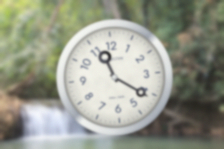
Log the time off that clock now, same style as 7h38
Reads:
11h21
